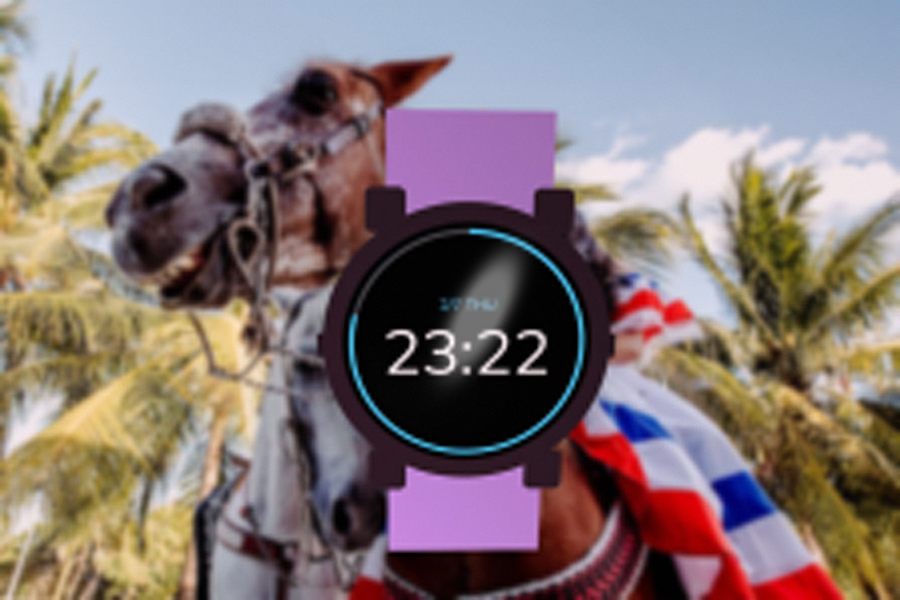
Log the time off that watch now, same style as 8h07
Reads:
23h22
